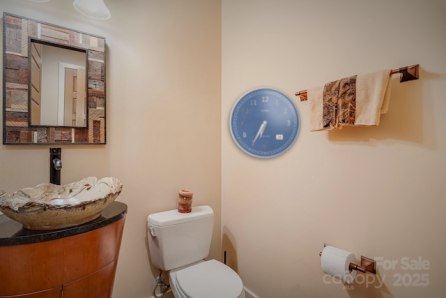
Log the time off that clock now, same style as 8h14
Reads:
6h35
